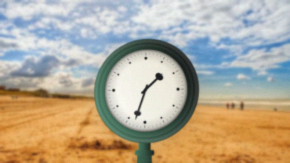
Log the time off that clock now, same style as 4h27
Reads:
1h33
